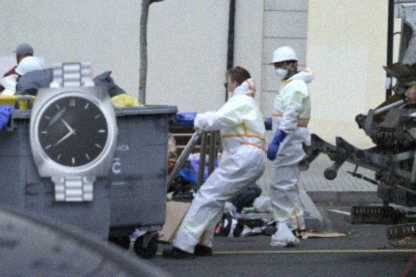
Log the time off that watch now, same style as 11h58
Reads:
10h39
